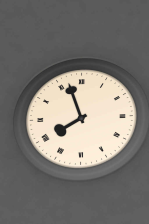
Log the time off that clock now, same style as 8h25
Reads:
7h57
